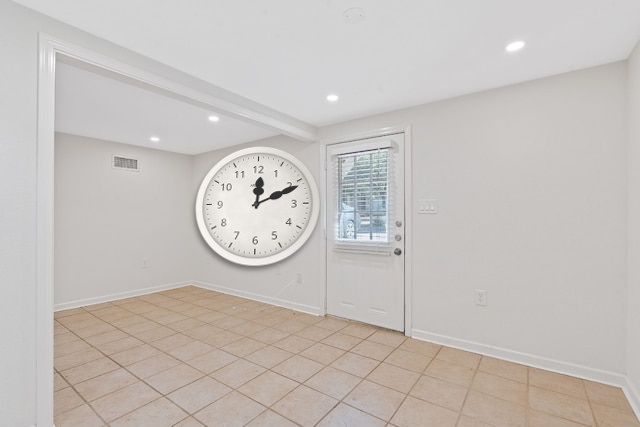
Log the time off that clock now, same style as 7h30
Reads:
12h11
